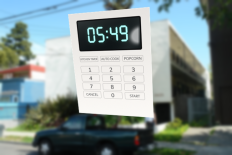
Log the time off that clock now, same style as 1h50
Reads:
5h49
